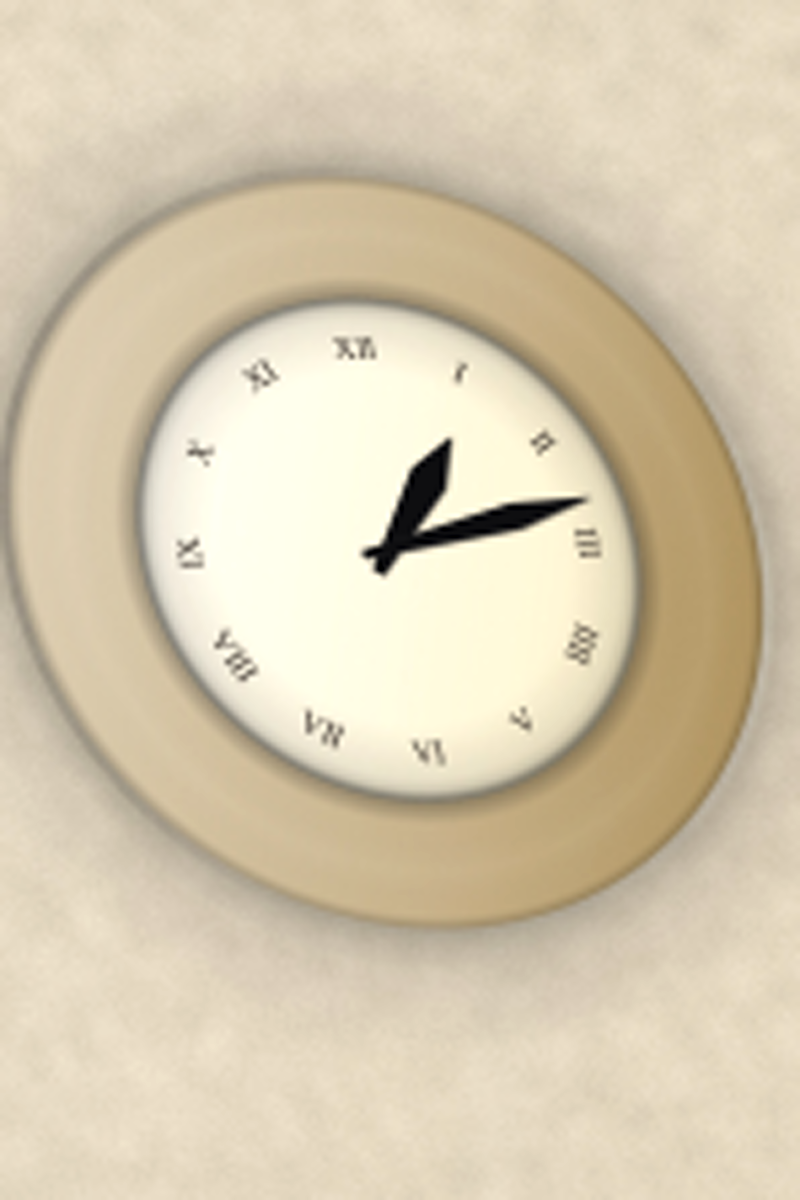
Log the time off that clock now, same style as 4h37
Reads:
1h13
